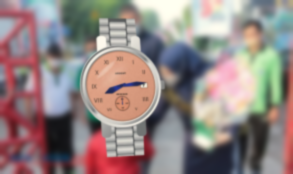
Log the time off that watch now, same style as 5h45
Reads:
8h14
